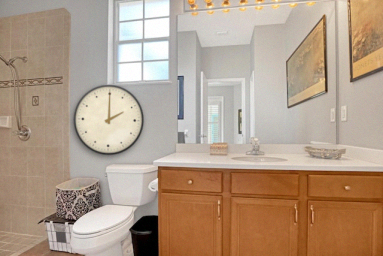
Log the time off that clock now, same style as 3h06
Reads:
2h00
